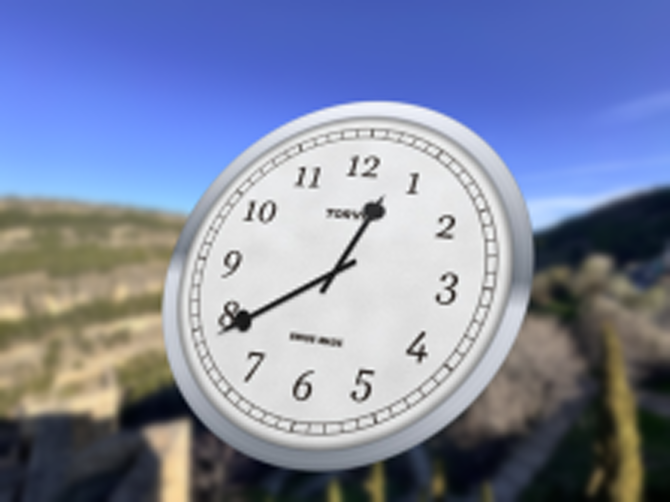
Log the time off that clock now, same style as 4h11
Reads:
12h39
